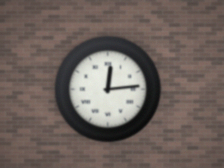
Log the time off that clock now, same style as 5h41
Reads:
12h14
